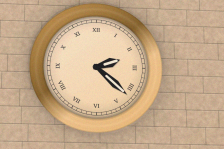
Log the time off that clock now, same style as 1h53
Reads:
2h22
